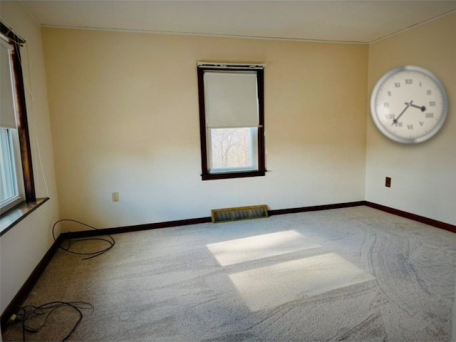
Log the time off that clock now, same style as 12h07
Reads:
3h37
